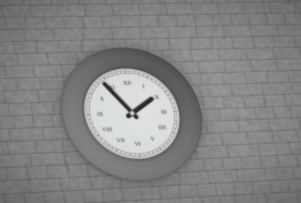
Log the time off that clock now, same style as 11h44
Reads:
1h54
